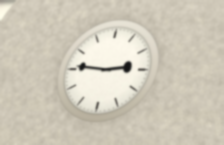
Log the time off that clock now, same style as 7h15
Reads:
2h46
